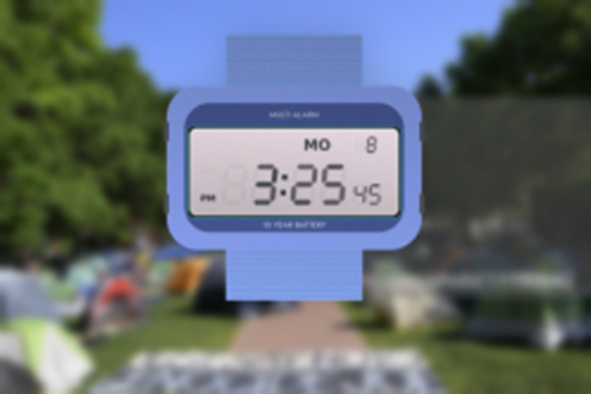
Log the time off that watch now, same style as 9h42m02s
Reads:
3h25m45s
